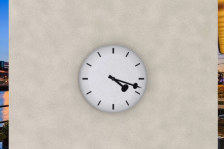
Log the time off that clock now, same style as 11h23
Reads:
4h18
